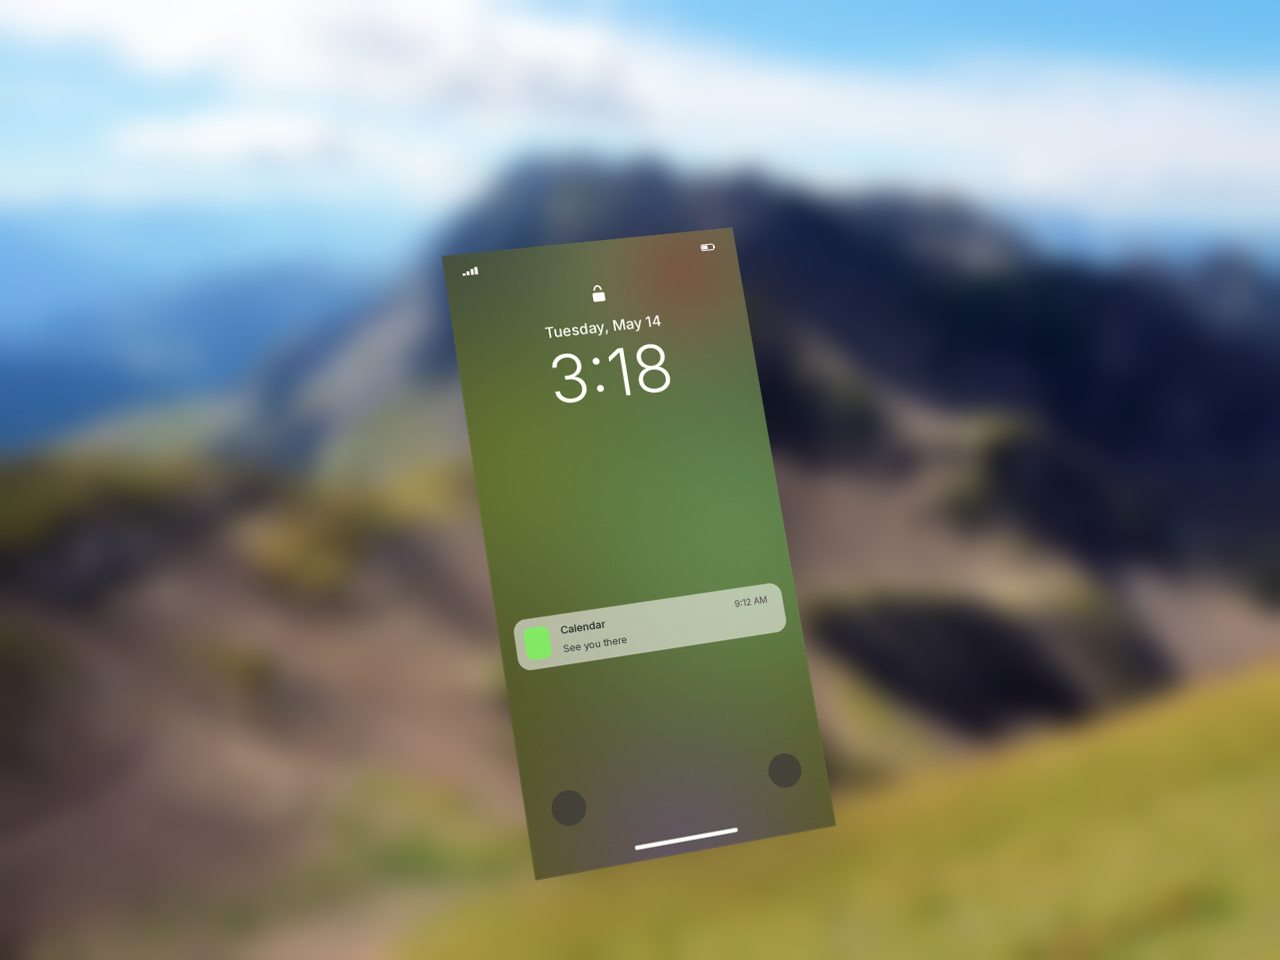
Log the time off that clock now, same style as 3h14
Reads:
3h18
